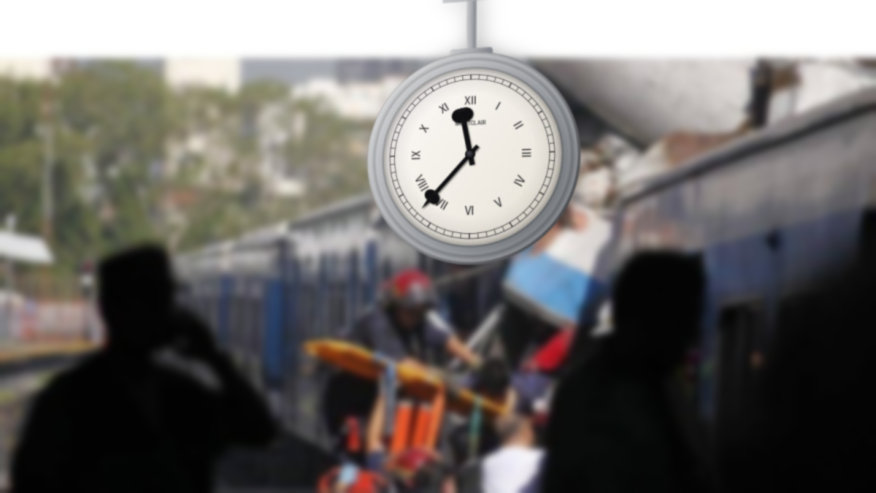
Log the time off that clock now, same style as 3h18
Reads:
11h37
